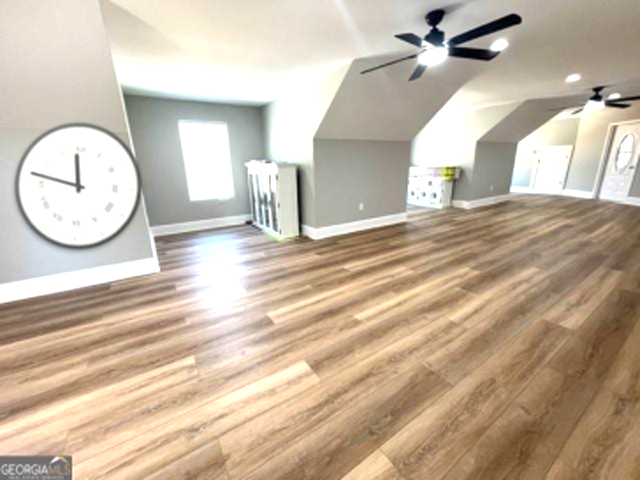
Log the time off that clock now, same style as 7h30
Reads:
11h47
